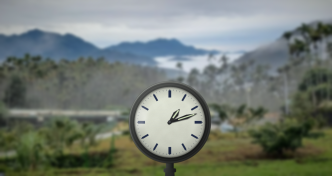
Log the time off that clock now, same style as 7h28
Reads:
1h12
